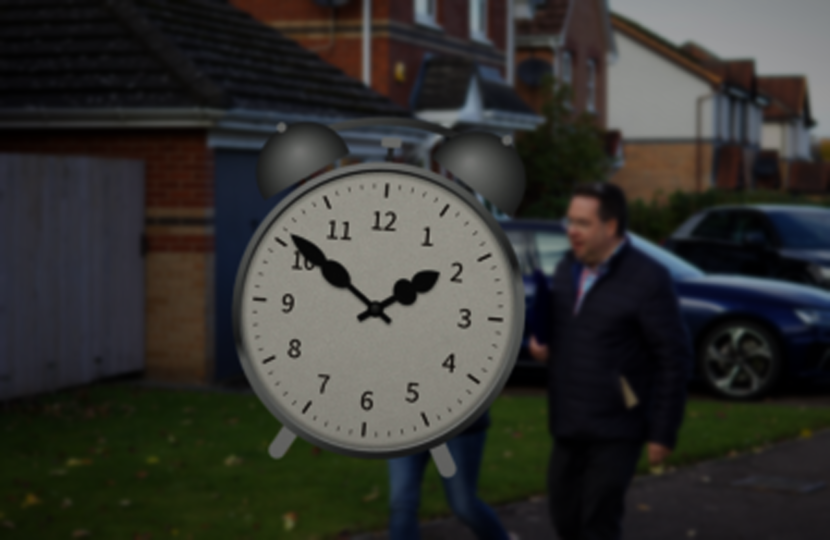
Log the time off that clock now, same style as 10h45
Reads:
1h51
